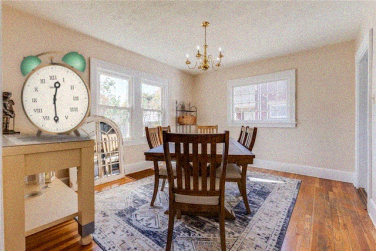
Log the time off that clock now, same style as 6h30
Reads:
12h30
